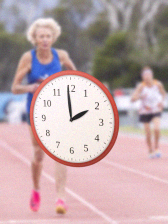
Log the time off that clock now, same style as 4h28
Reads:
1h59
